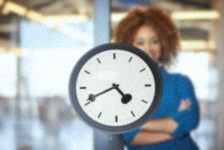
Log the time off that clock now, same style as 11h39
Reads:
4h41
